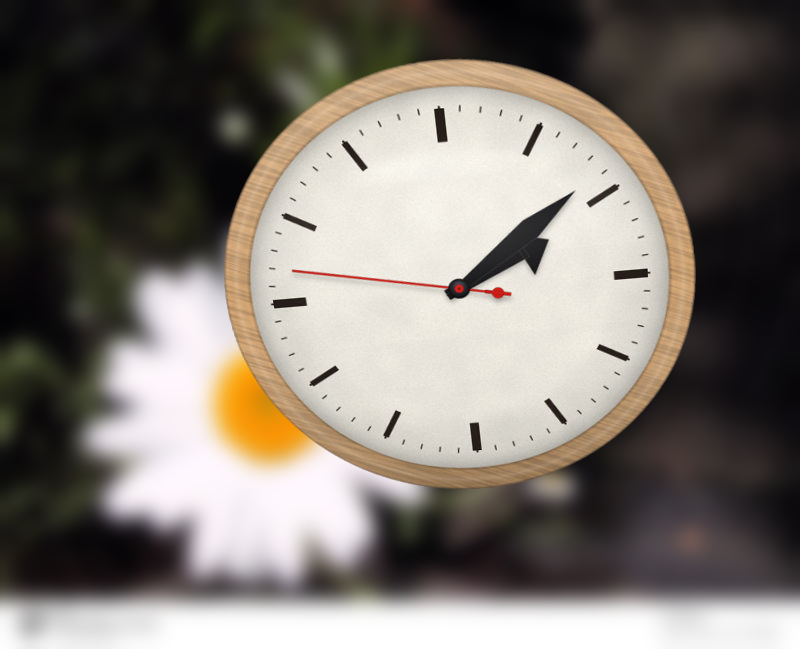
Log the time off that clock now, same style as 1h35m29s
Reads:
2h08m47s
